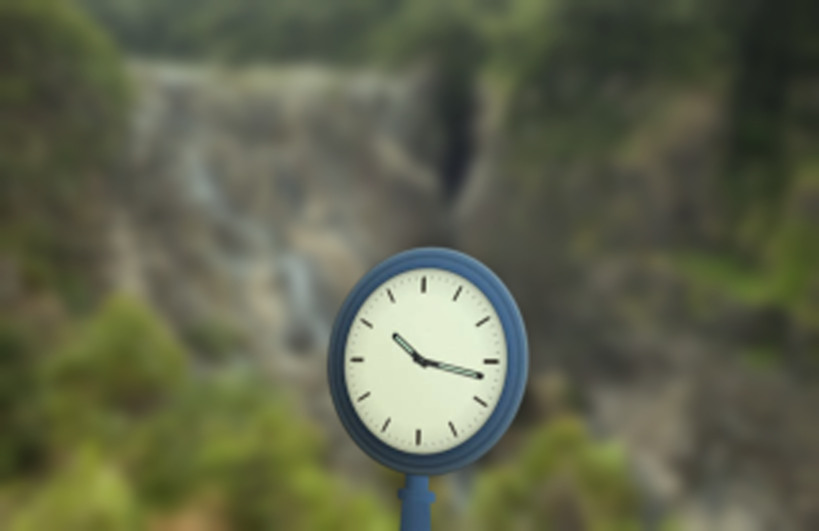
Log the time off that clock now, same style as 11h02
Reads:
10h17
